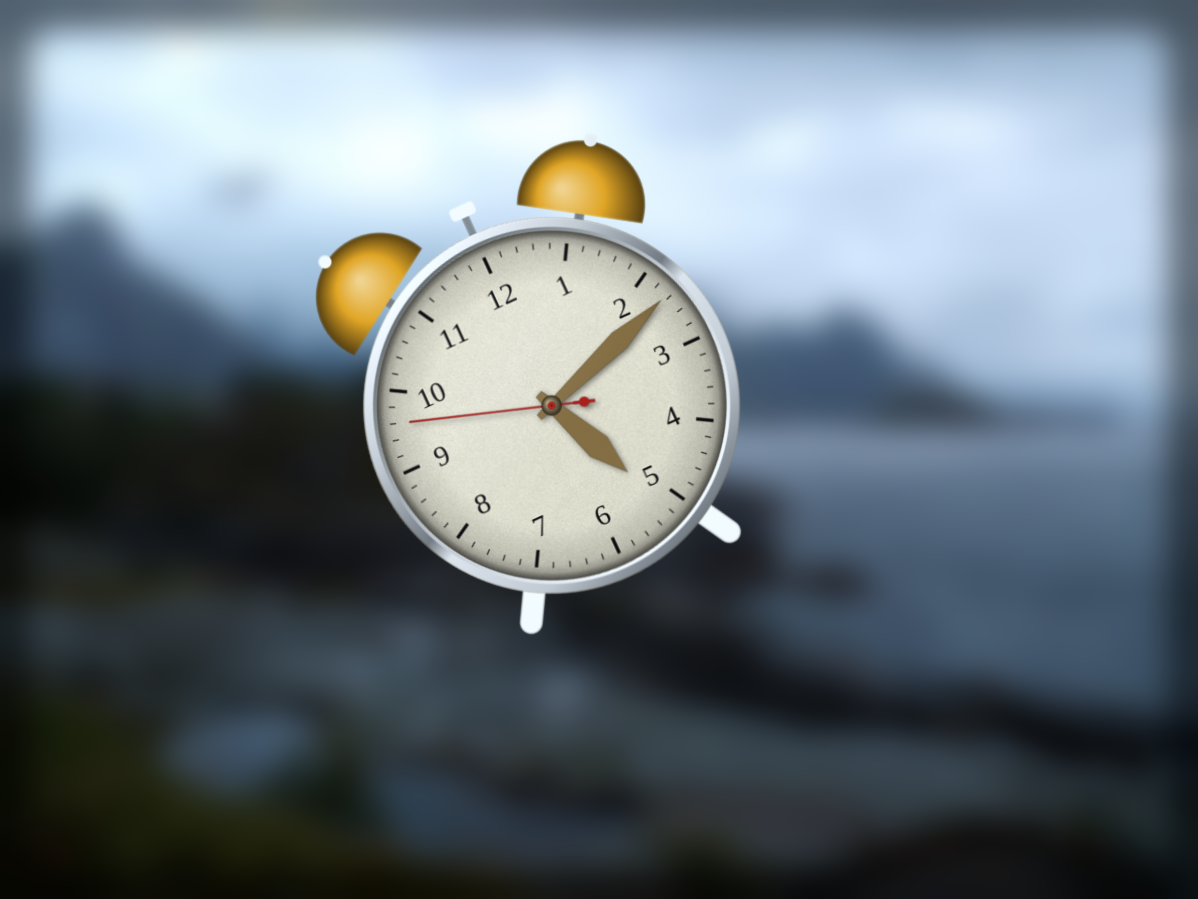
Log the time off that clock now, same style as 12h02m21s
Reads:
5h11m48s
